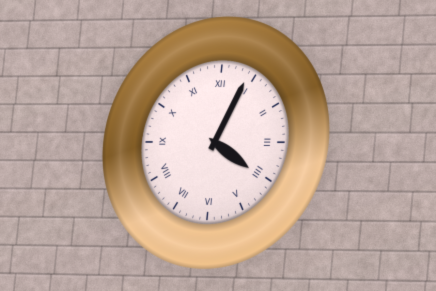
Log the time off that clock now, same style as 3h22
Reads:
4h04
